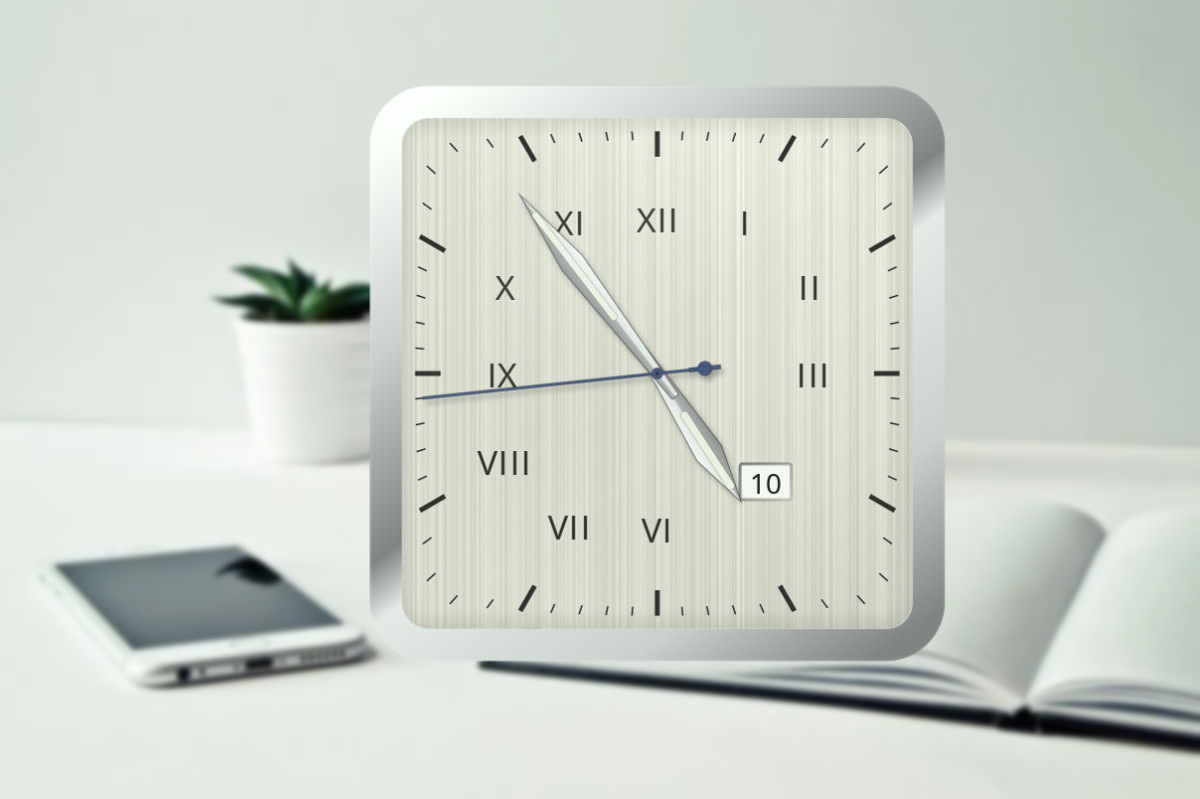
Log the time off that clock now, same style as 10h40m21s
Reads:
4h53m44s
